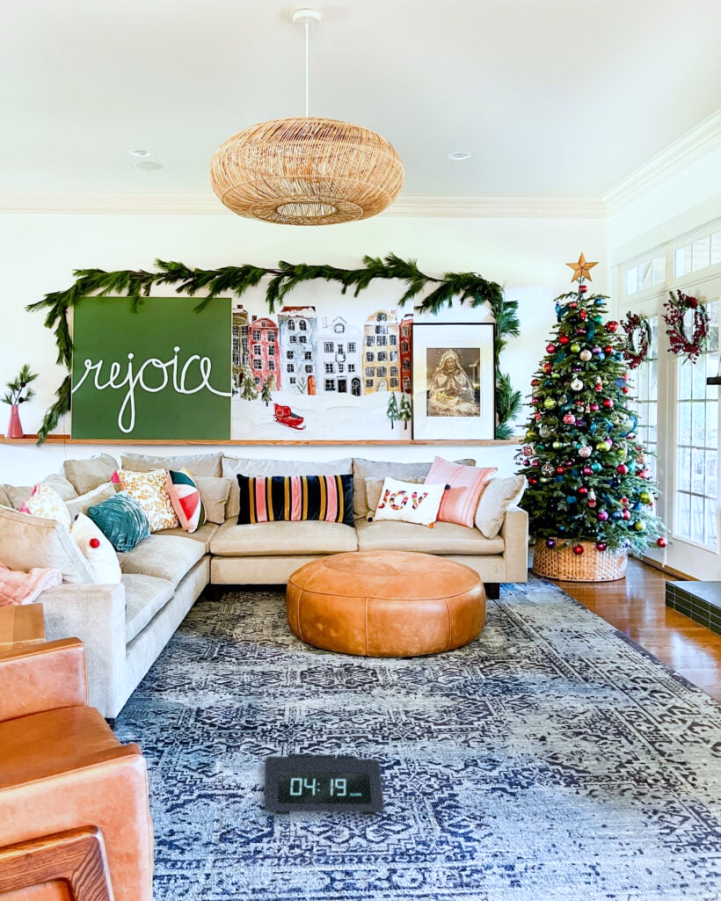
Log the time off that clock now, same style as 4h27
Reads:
4h19
